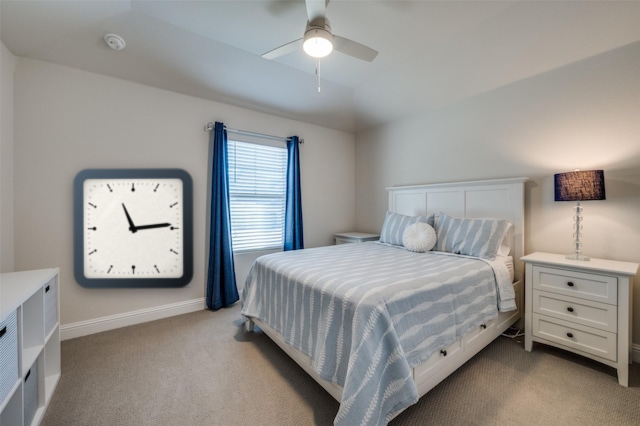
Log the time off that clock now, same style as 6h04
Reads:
11h14
